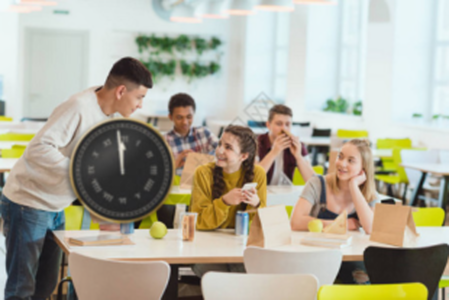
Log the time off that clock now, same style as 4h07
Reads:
11h59
